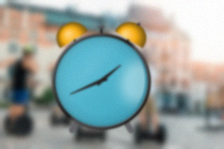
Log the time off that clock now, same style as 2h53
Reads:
1h41
